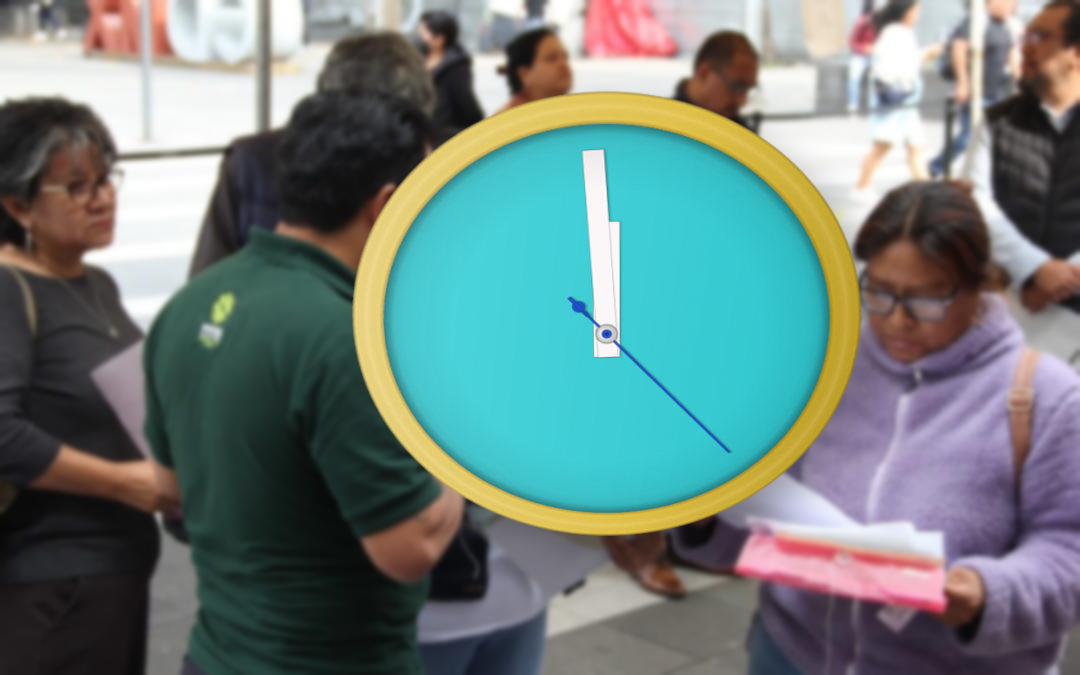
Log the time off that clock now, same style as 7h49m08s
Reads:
11h59m23s
